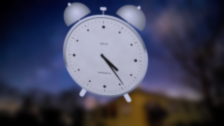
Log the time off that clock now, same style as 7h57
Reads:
4h24
